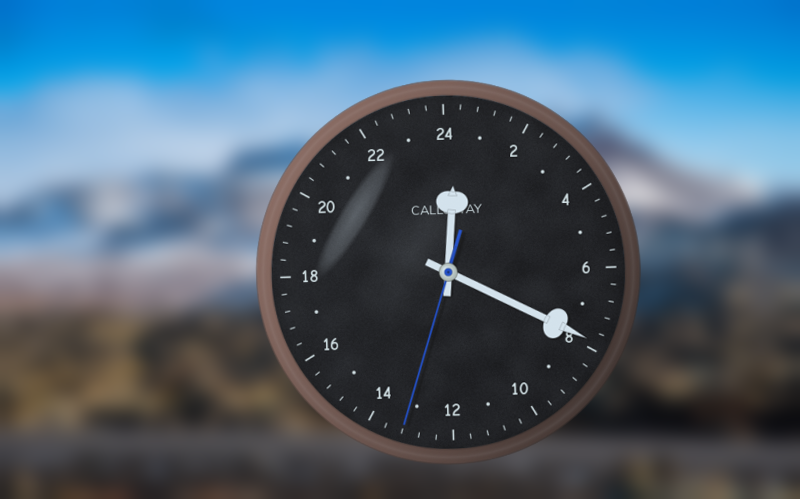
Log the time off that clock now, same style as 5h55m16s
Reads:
0h19m33s
